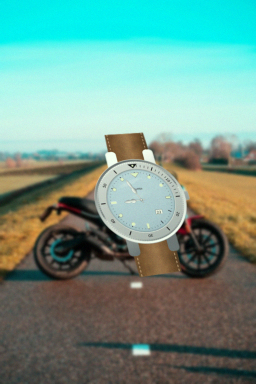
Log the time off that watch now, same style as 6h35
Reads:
8h56
